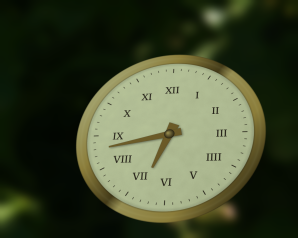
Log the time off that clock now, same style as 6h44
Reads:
6h43
